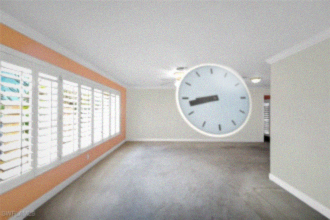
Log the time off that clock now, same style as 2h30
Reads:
8h43
